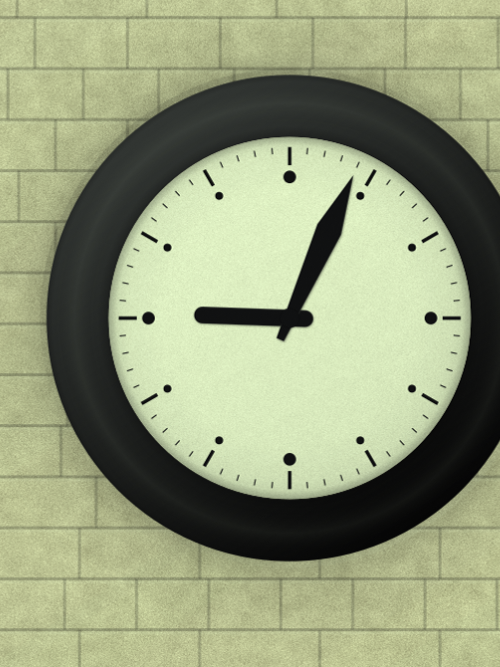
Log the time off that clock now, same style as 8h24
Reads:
9h04
